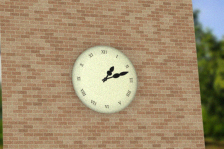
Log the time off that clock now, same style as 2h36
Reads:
1h12
